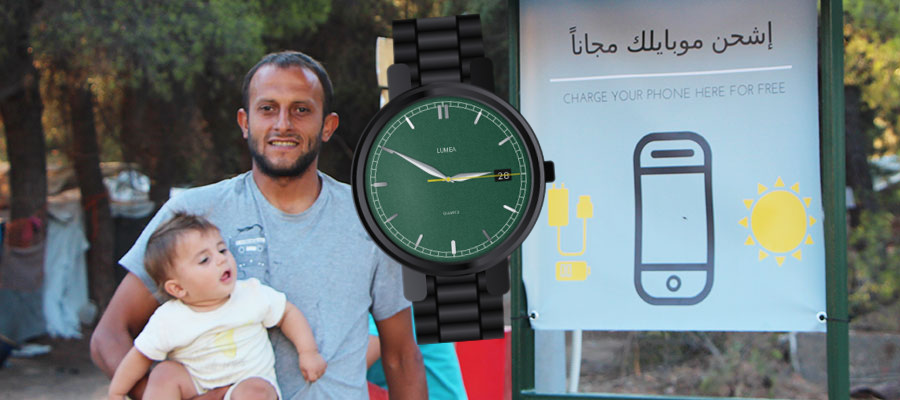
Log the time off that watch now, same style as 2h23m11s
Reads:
2h50m15s
